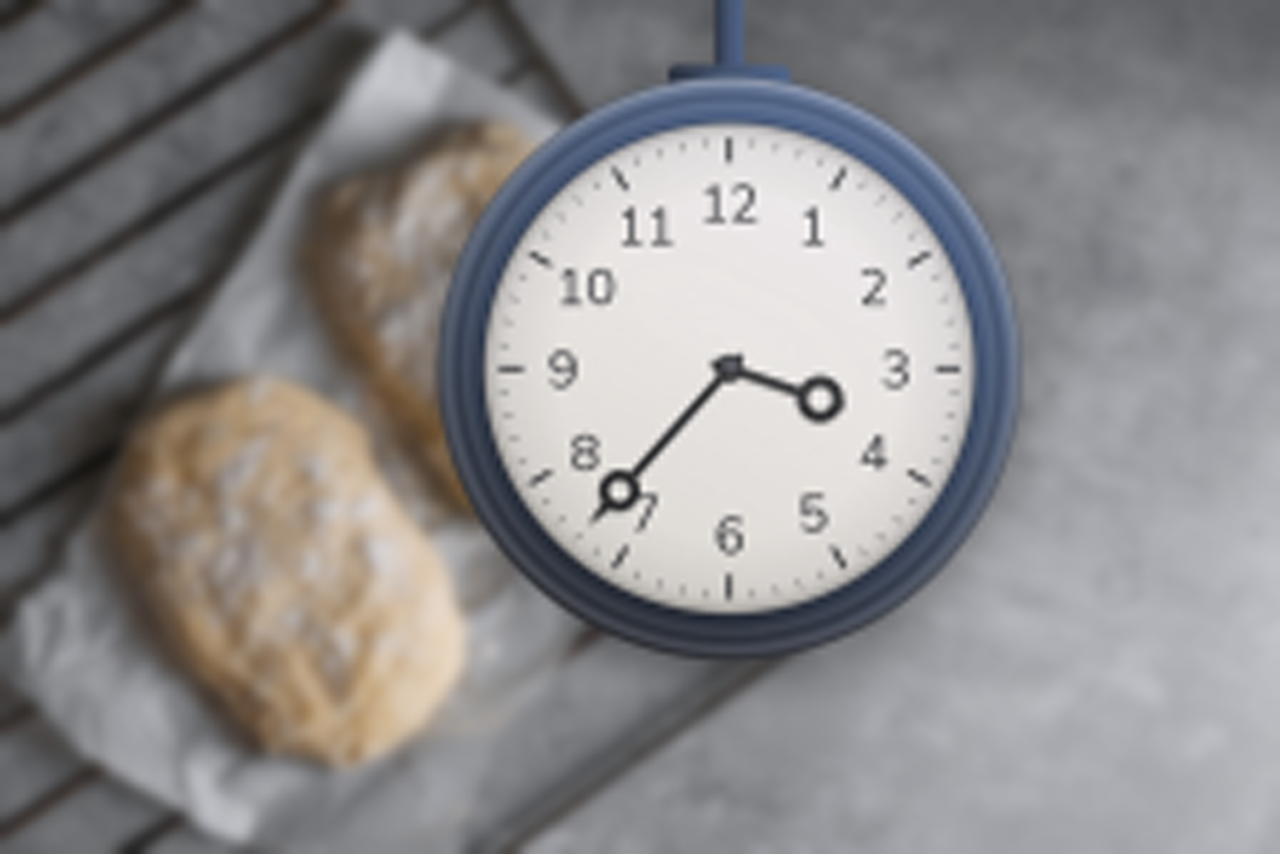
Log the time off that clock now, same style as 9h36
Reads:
3h37
